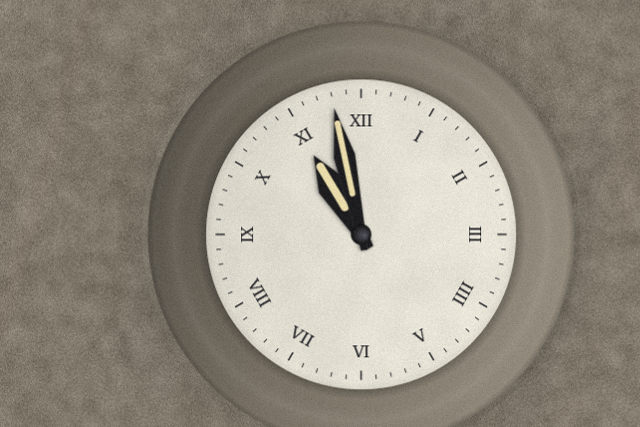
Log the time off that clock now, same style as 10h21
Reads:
10h58
